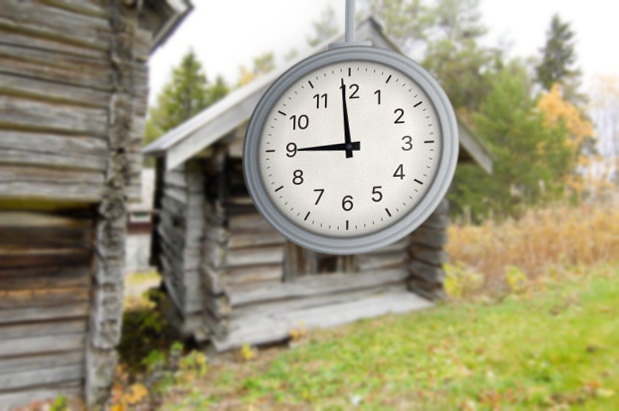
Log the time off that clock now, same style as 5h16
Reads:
8h59
